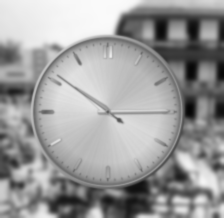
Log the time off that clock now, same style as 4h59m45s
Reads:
10h14m51s
